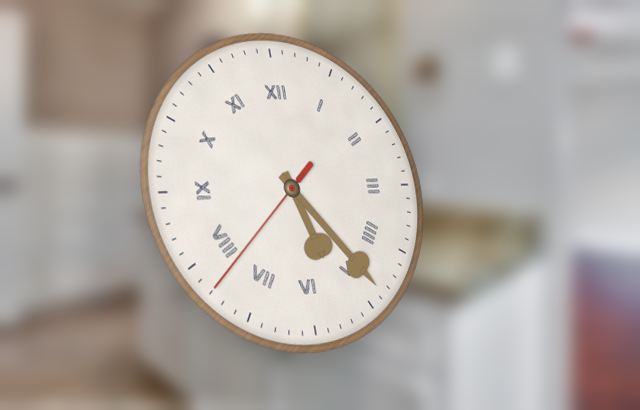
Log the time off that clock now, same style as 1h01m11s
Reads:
5h23m38s
